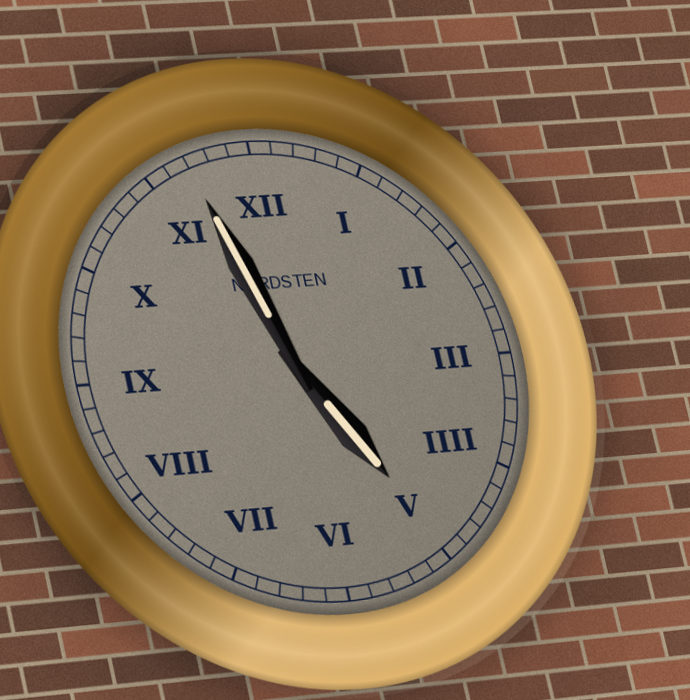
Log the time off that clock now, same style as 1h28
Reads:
4h57
